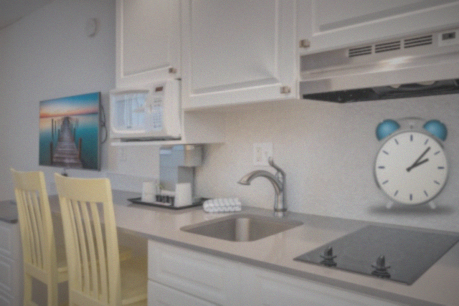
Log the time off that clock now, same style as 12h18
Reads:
2h07
